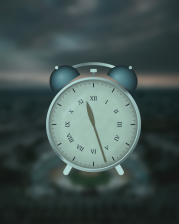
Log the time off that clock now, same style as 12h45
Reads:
11h27
